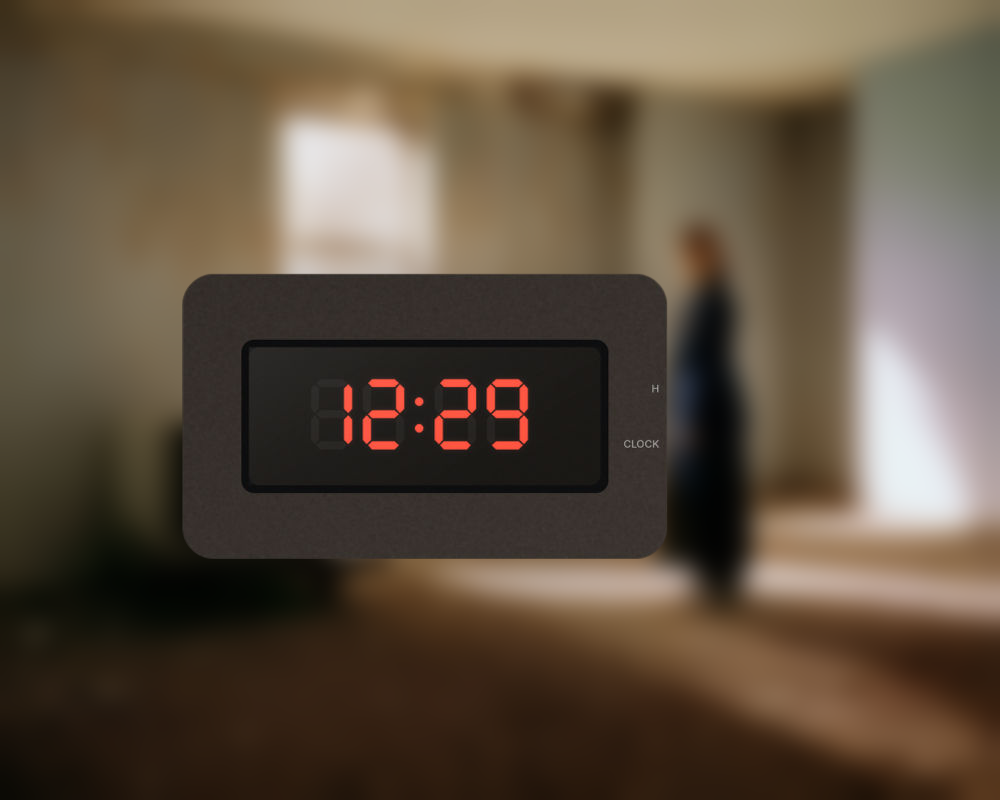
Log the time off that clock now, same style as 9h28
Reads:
12h29
